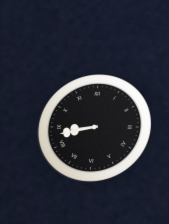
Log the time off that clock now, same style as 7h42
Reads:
8h43
